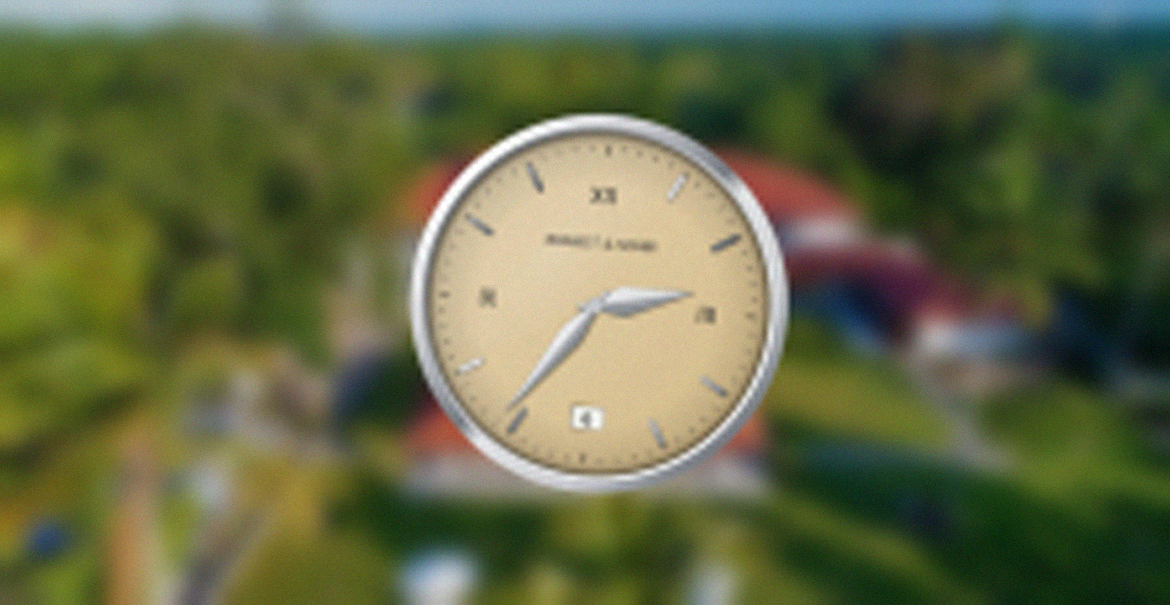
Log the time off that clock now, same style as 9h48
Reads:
2h36
